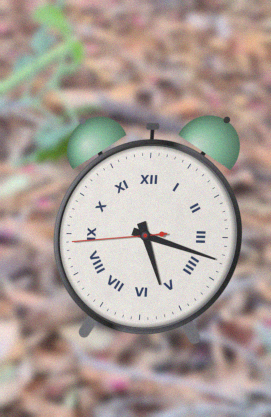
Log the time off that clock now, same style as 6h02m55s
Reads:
5h17m44s
